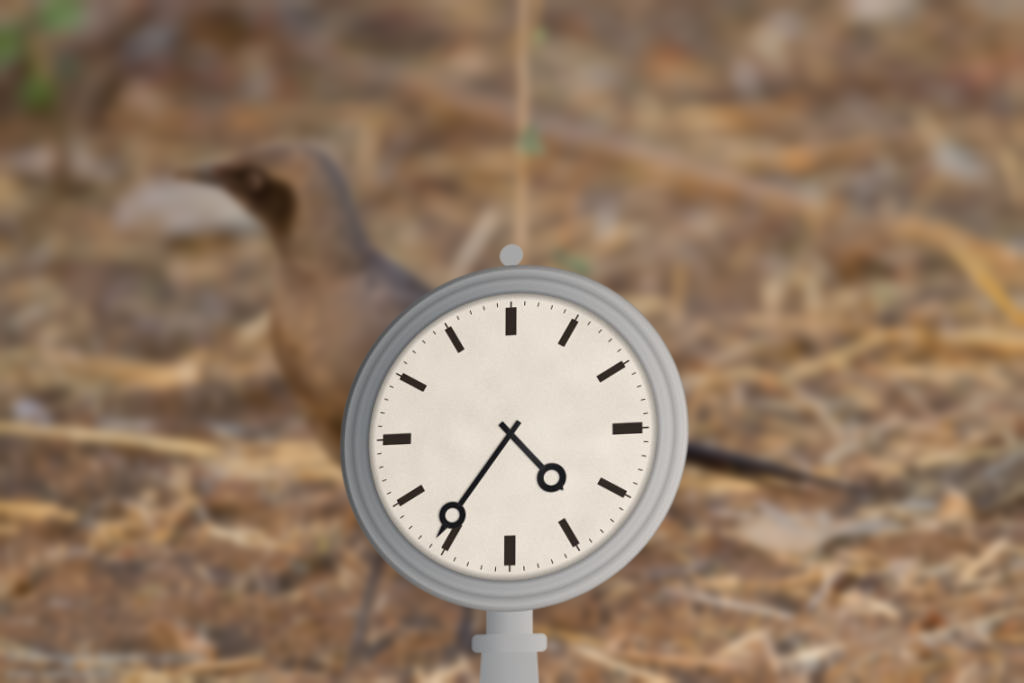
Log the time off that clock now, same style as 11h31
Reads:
4h36
